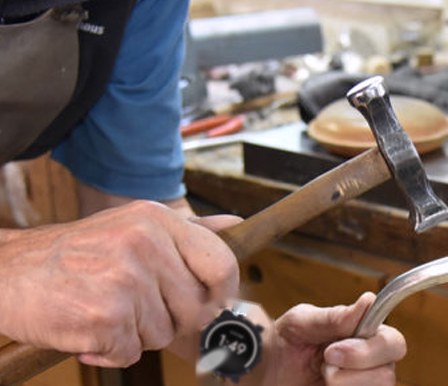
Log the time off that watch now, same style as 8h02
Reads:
1h49
